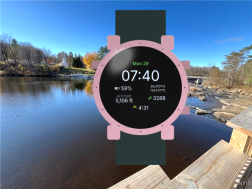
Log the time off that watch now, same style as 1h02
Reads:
7h40
